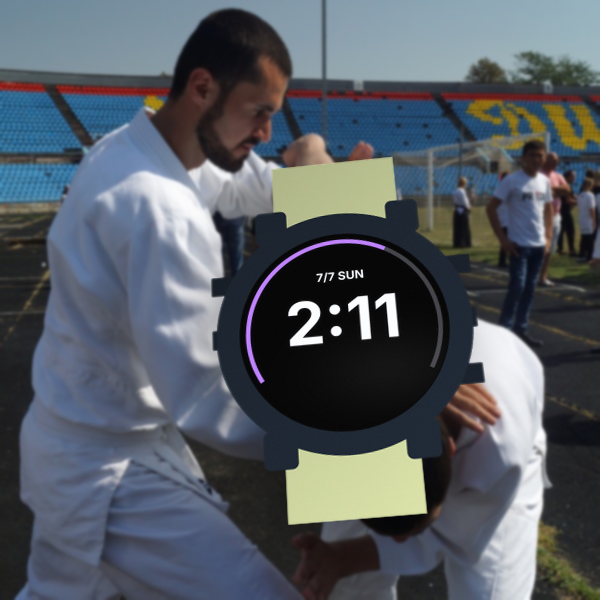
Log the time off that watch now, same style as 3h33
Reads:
2h11
